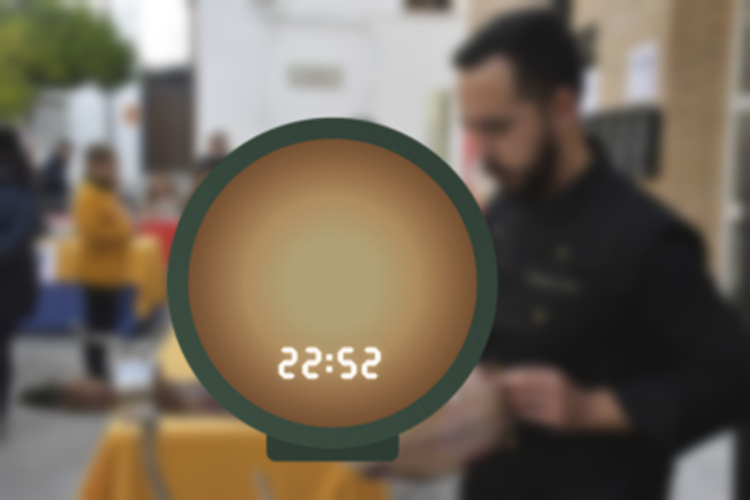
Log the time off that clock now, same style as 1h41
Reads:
22h52
